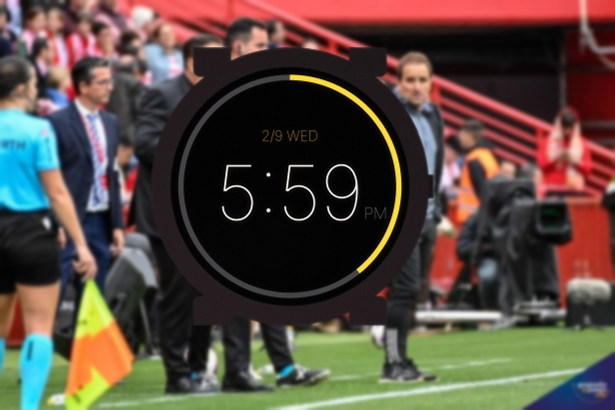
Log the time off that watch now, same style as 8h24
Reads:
5h59
